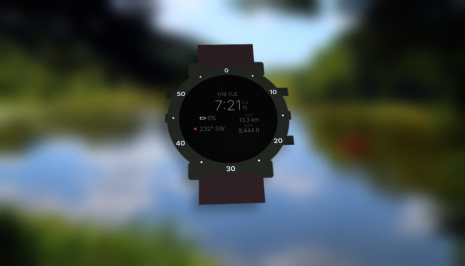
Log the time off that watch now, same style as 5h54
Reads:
7h21
